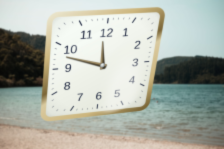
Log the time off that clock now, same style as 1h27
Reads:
11h48
